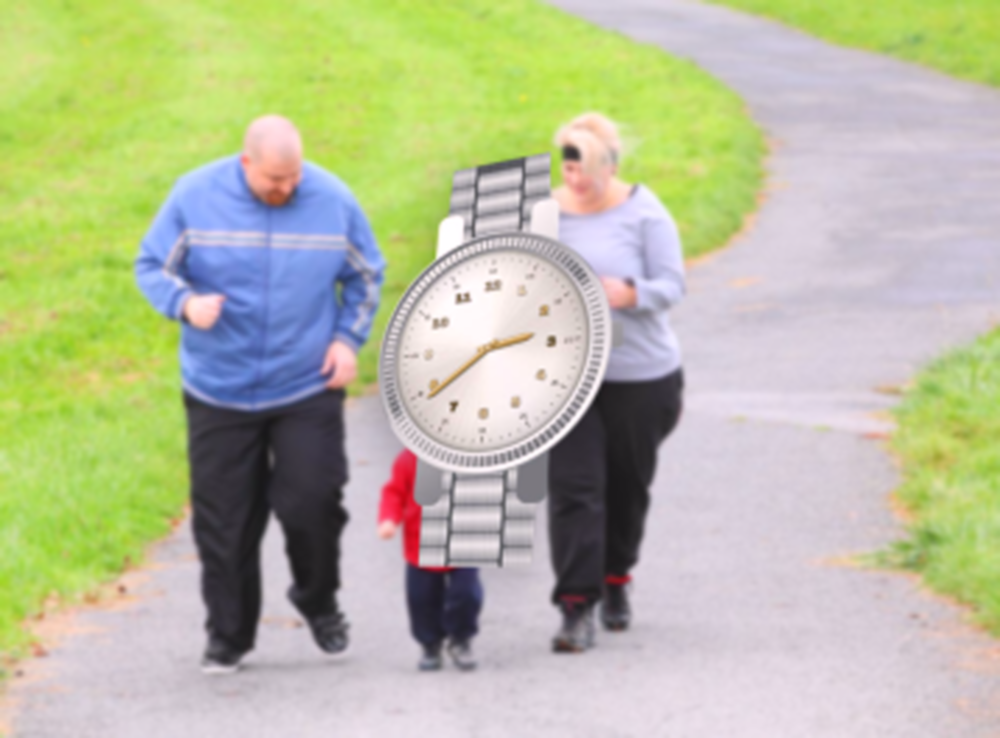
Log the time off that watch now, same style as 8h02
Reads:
2h39
